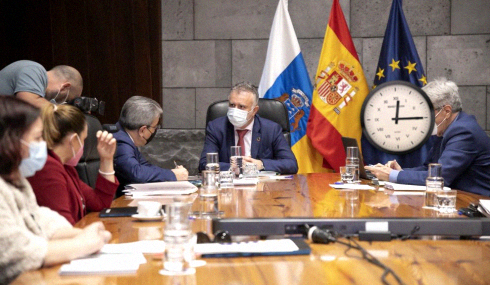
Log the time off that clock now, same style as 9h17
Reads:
12h15
